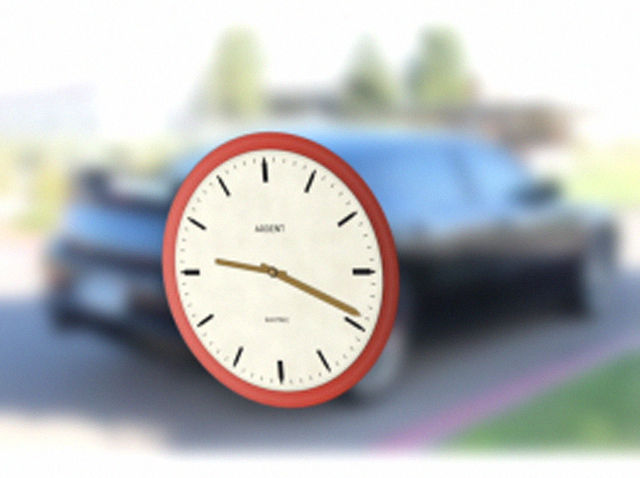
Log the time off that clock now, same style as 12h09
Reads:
9h19
